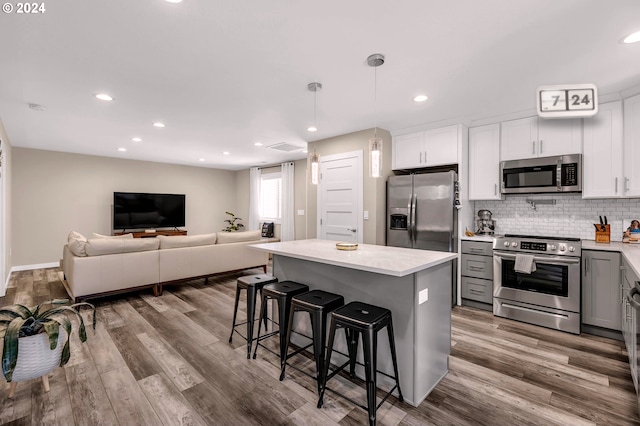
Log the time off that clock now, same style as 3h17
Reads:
7h24
